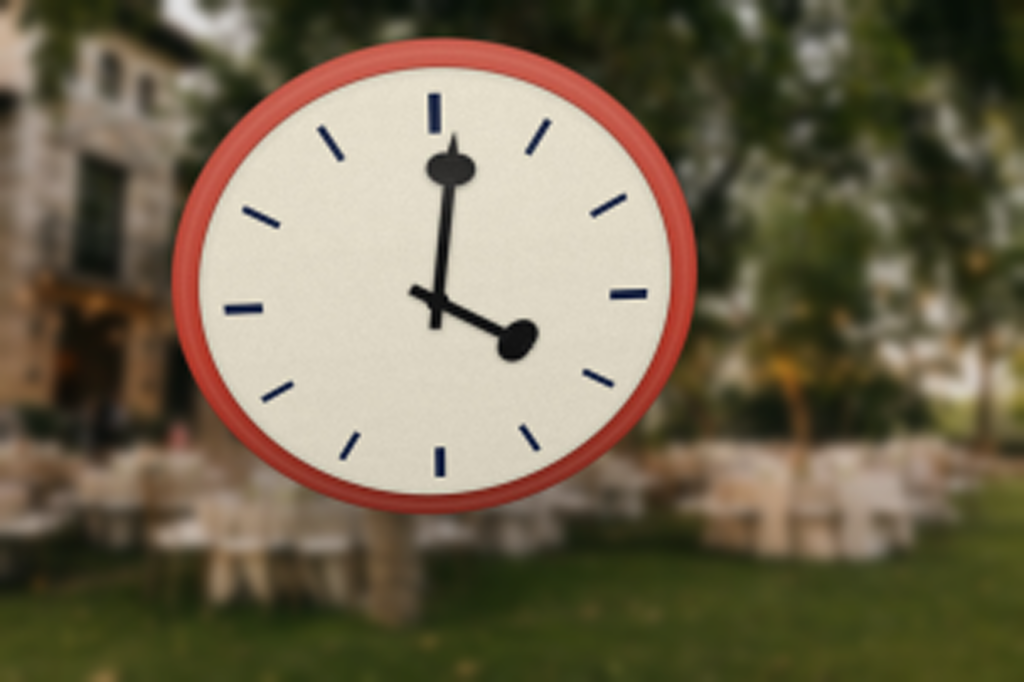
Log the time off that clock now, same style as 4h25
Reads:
4h01
